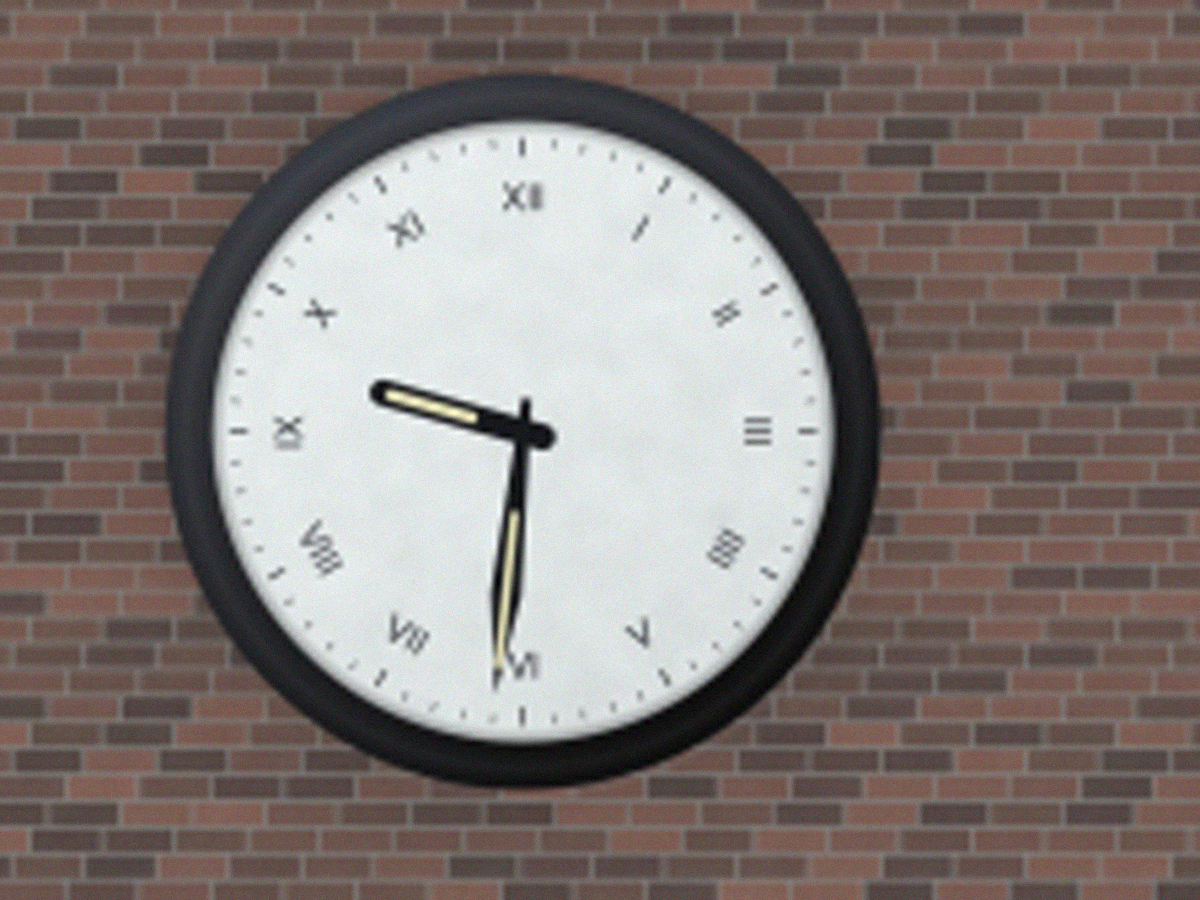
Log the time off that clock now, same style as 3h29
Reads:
9h31
